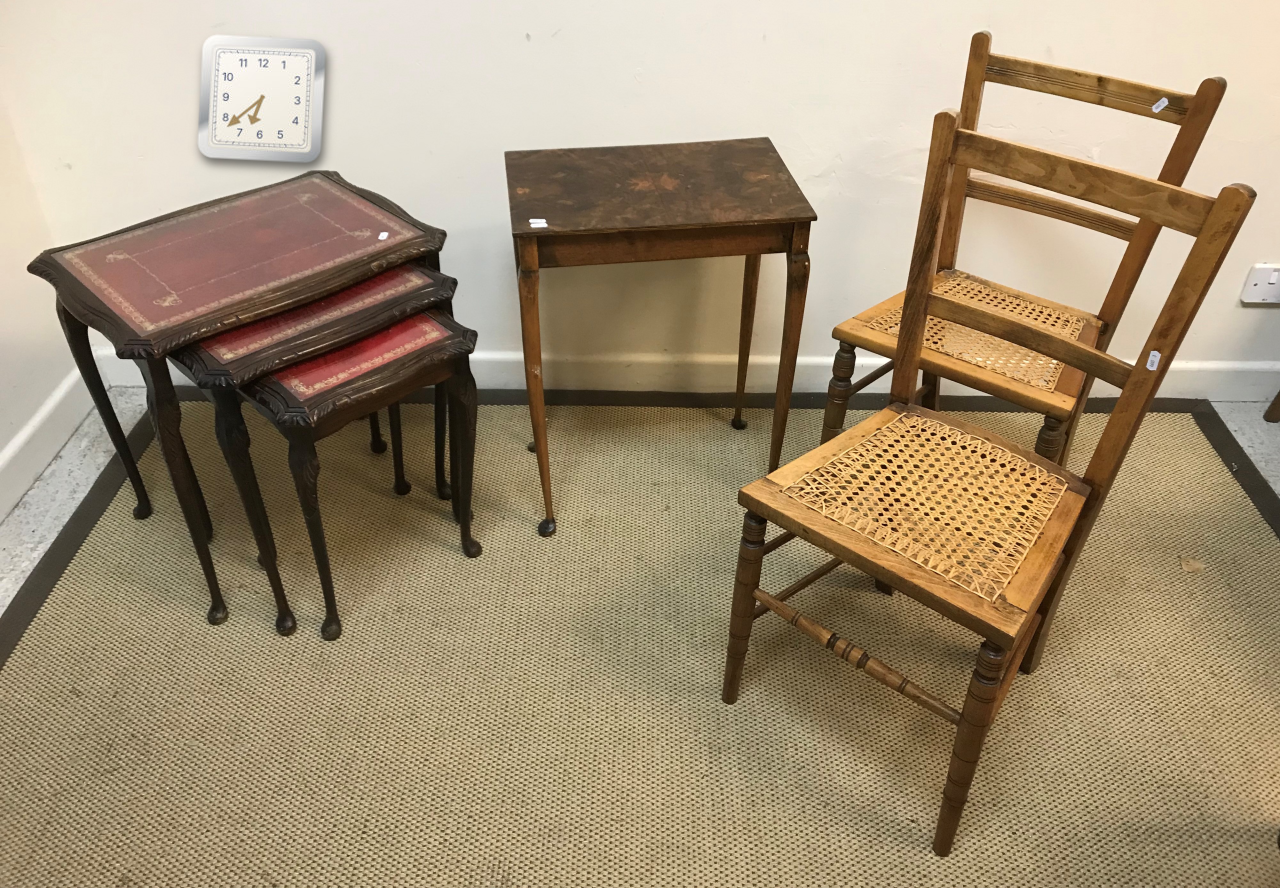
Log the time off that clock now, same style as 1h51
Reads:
6h38
